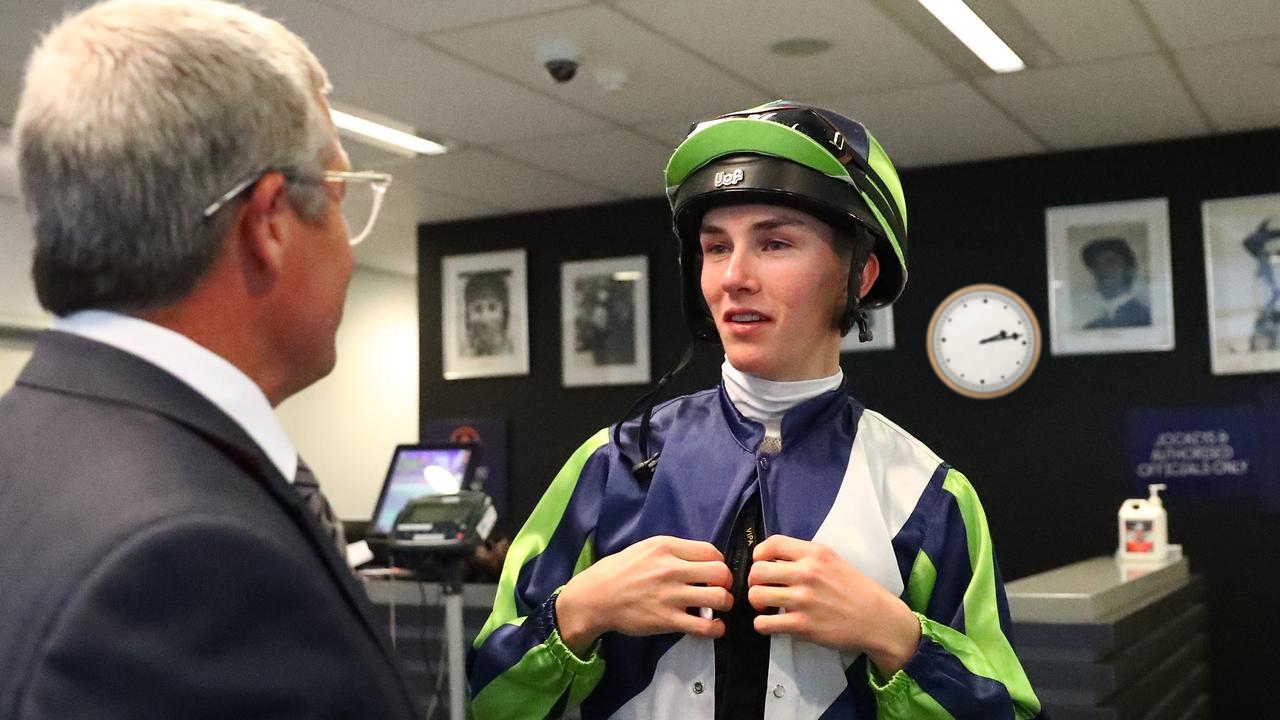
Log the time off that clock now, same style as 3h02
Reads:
2h13
